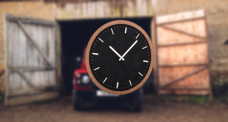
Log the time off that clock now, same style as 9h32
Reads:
10h06
